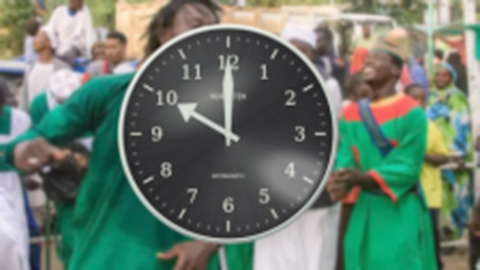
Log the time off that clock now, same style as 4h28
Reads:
10h00
